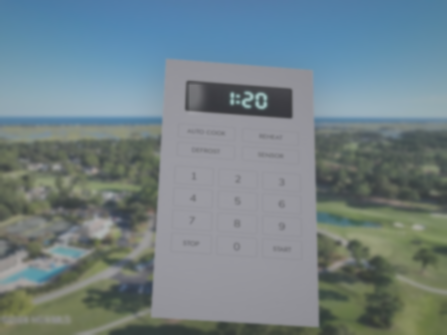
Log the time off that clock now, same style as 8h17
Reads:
1h20
